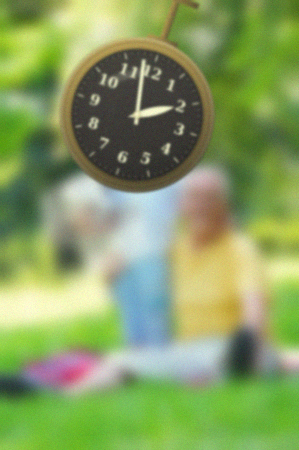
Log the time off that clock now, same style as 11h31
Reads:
1h58
